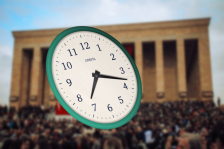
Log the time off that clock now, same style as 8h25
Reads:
7h18
